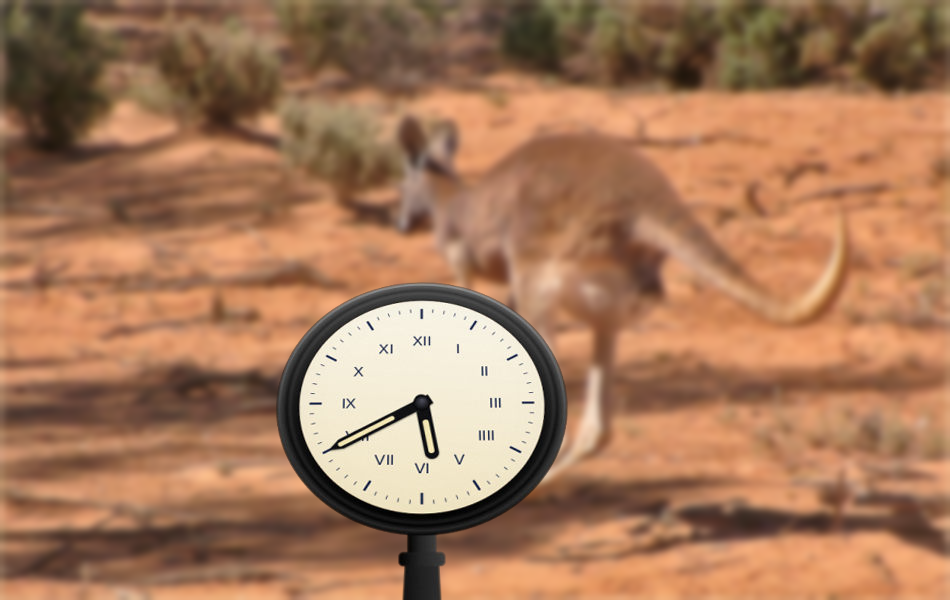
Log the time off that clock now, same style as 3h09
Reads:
5h40
